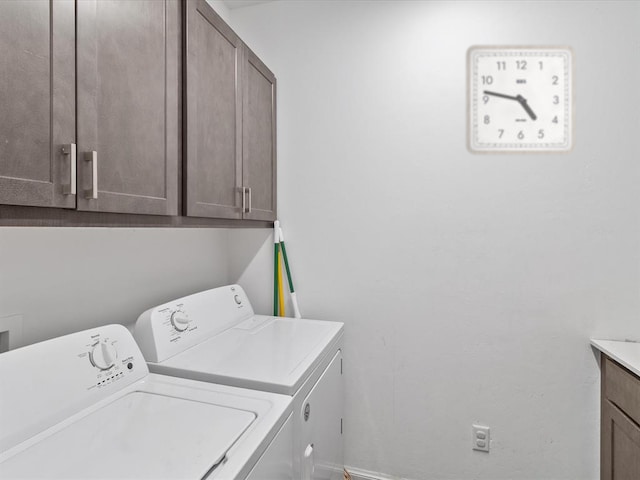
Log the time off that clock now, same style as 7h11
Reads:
4h47
